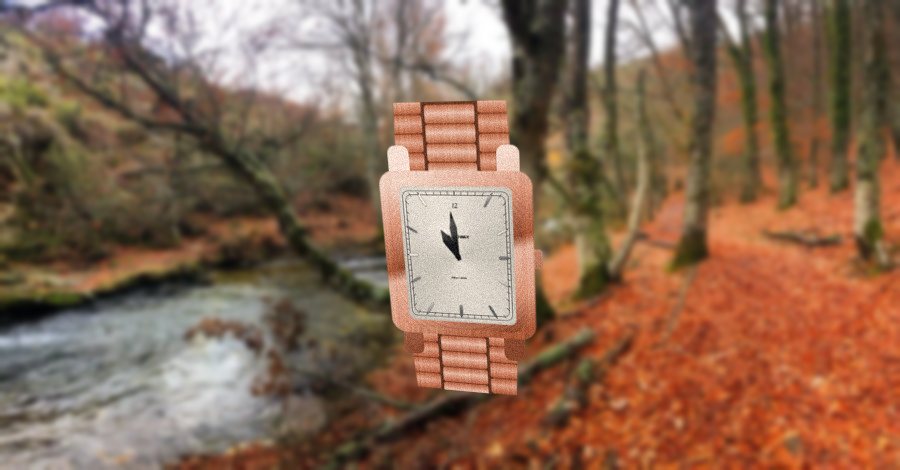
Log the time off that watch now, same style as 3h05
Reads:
10h59
